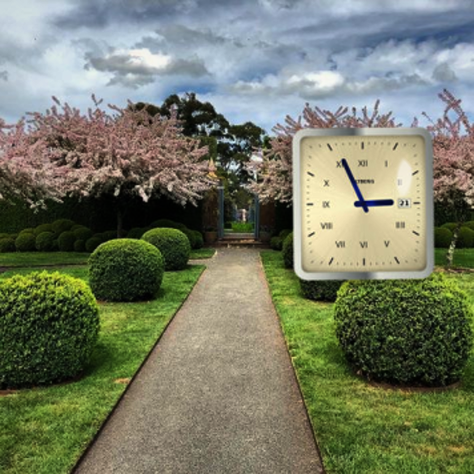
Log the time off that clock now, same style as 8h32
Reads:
2h56
